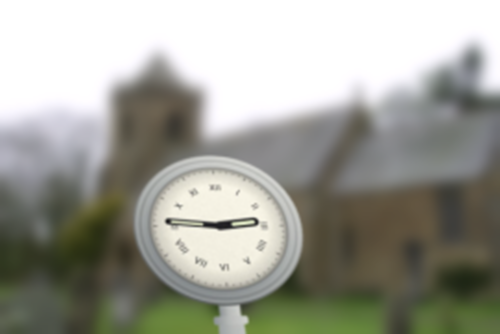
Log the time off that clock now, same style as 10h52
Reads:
2h46
